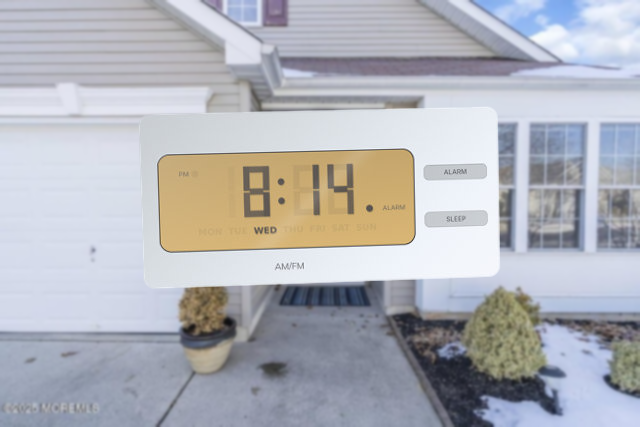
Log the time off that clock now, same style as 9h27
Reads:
8h14
